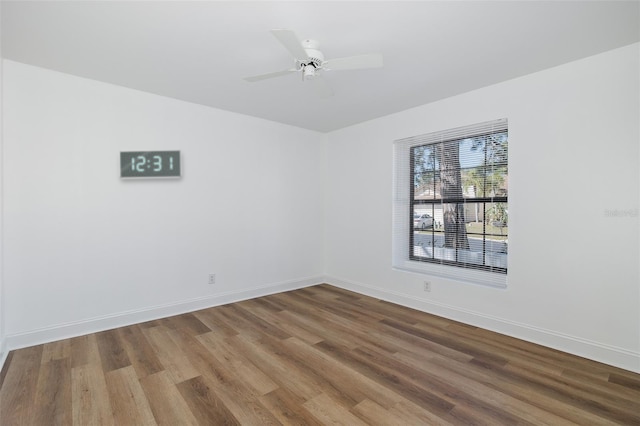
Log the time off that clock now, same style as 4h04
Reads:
12h31
